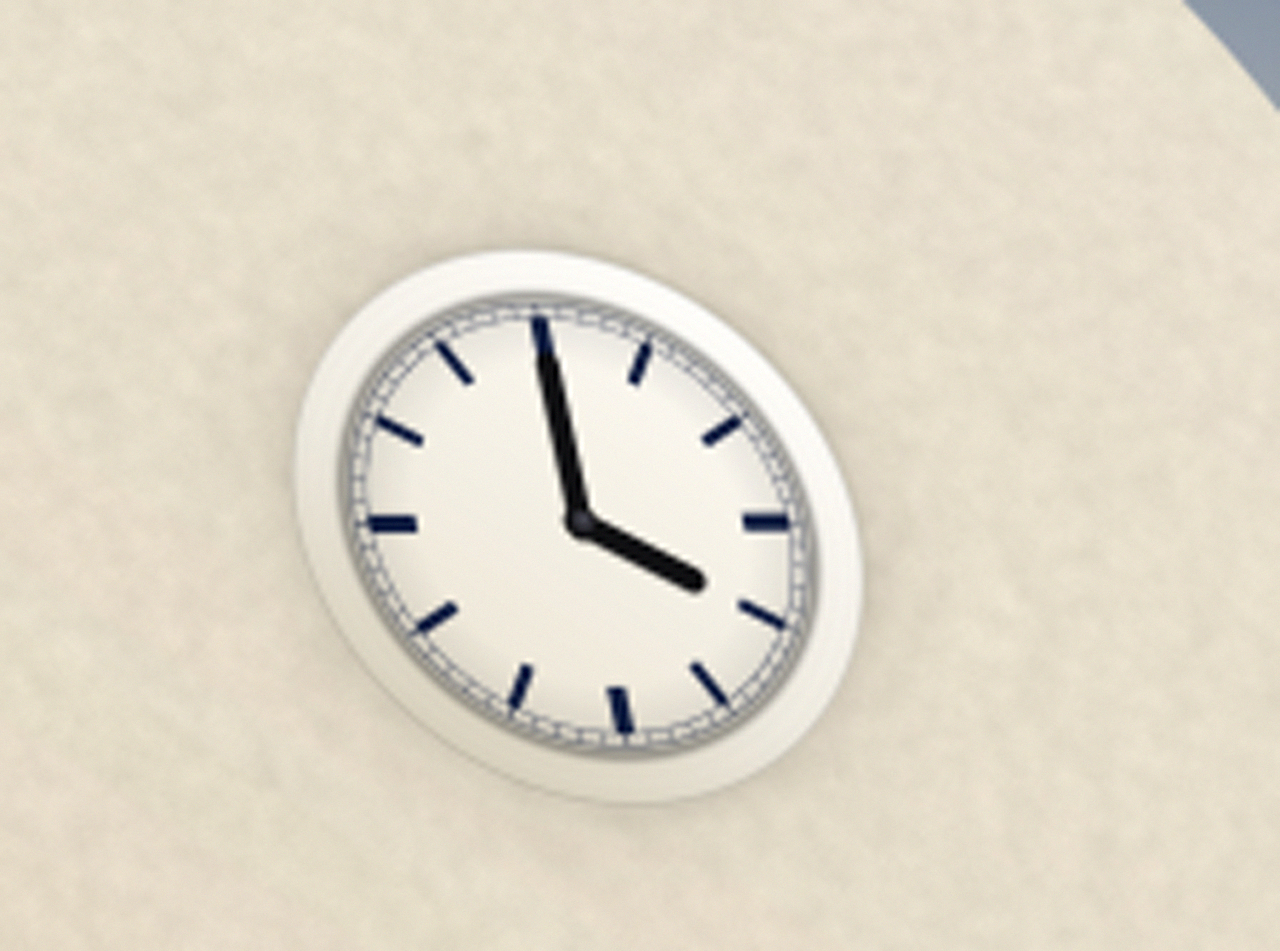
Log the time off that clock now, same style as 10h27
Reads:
4h00
